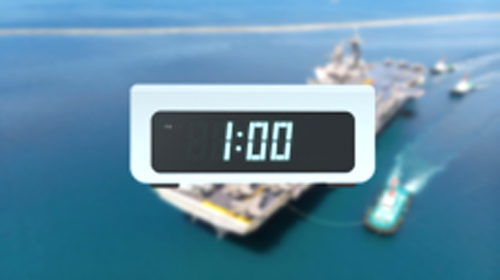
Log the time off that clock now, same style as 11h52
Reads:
1h00
